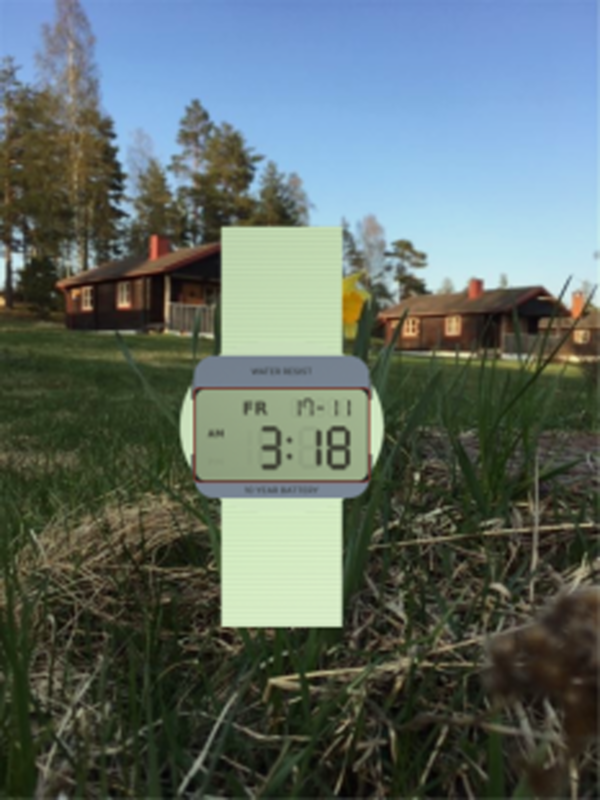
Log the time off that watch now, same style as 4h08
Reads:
3h18
